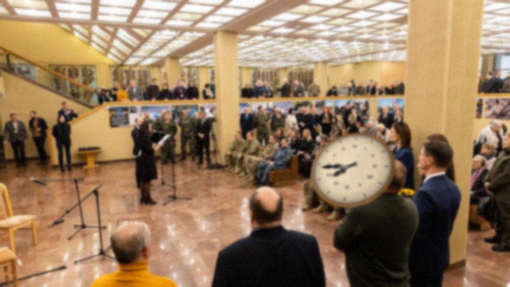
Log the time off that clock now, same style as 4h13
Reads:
7h44
